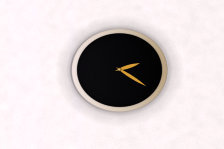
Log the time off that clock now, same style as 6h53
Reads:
2h21
